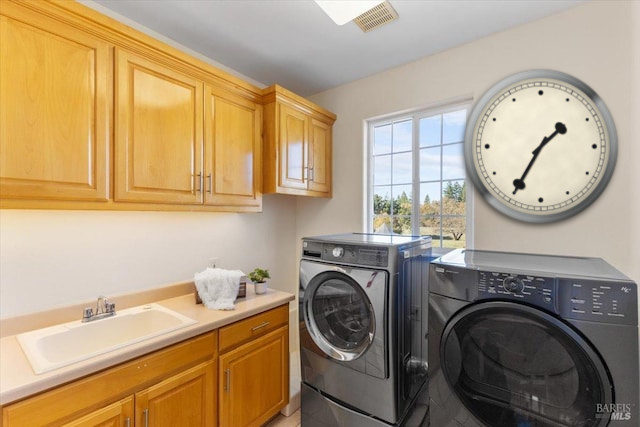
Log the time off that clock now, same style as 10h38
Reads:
1h35
